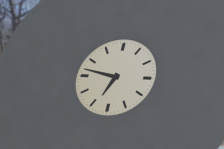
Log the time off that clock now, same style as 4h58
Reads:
6h47
